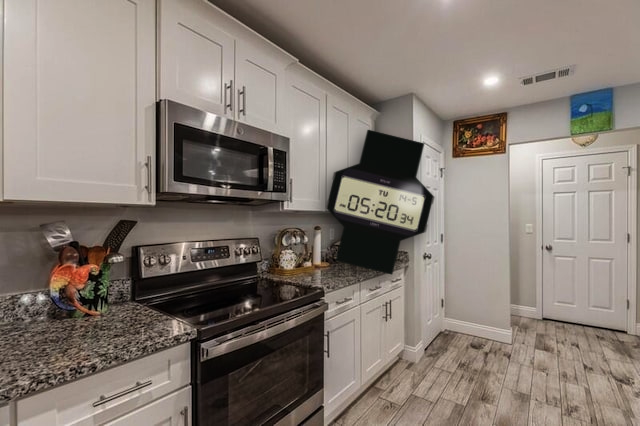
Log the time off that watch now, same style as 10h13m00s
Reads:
5h20m34s
